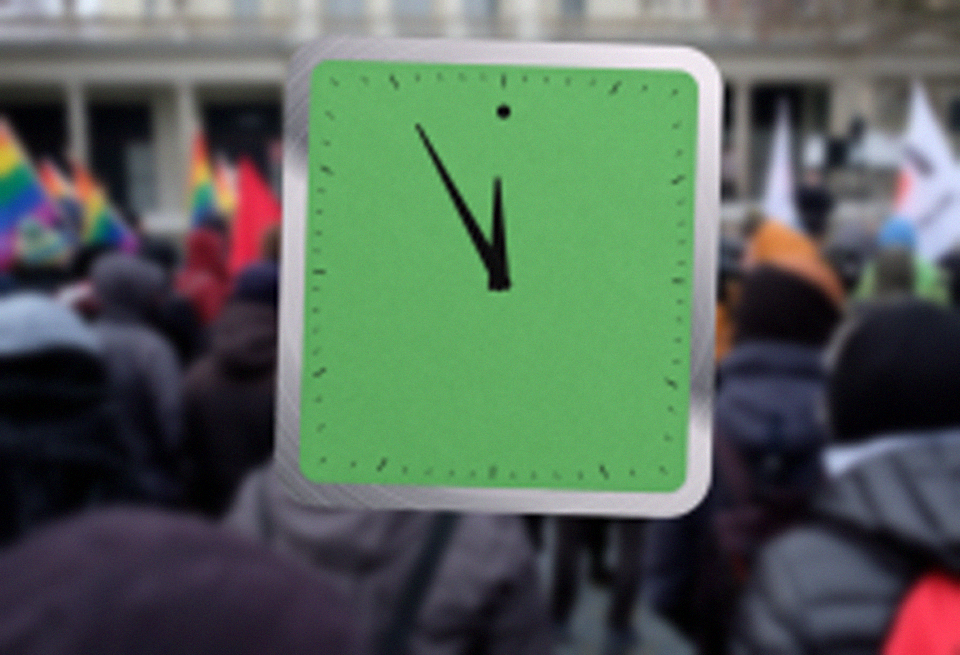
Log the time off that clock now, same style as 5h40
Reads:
11h55
